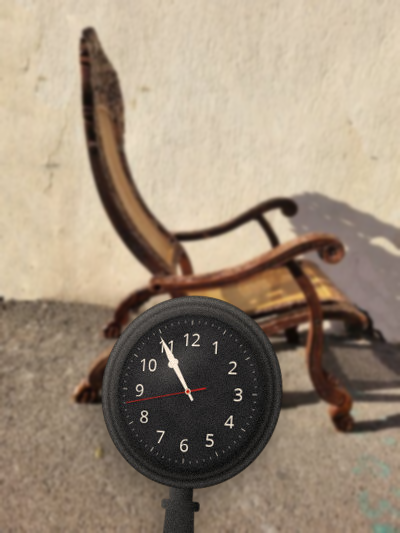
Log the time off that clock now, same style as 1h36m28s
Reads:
10h54m43s
